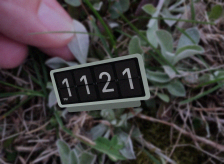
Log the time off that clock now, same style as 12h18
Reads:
11h21
